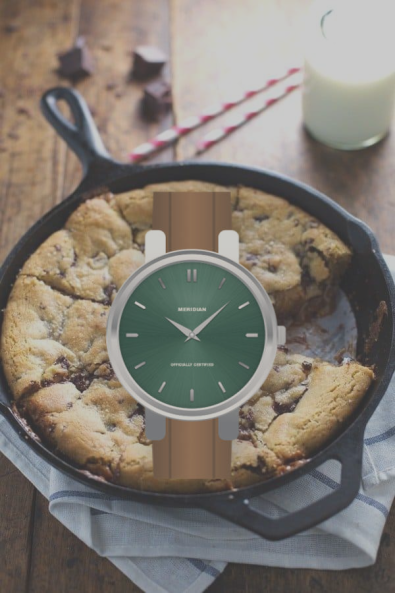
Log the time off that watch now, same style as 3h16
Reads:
10h08
